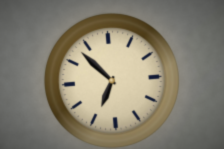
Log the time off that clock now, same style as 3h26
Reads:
6h53
